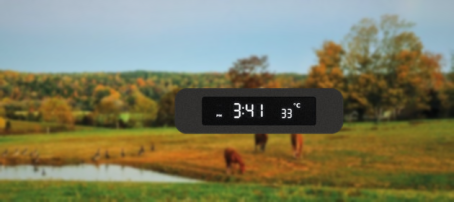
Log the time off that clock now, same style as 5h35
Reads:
3h41
